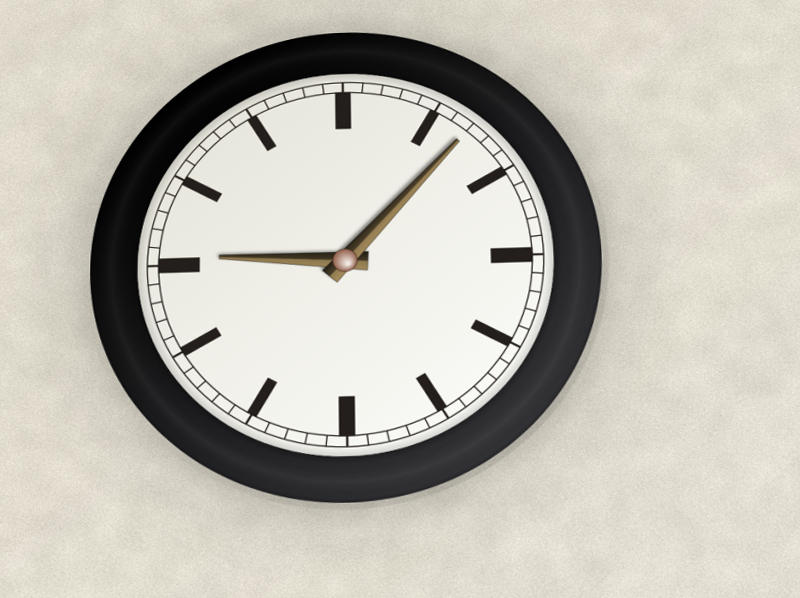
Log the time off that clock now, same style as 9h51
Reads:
9h07
